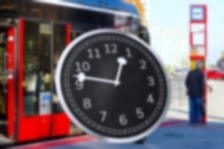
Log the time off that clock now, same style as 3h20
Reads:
12h47
